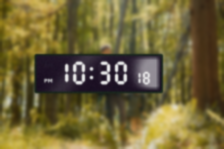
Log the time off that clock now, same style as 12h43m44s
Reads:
10h30m18s
